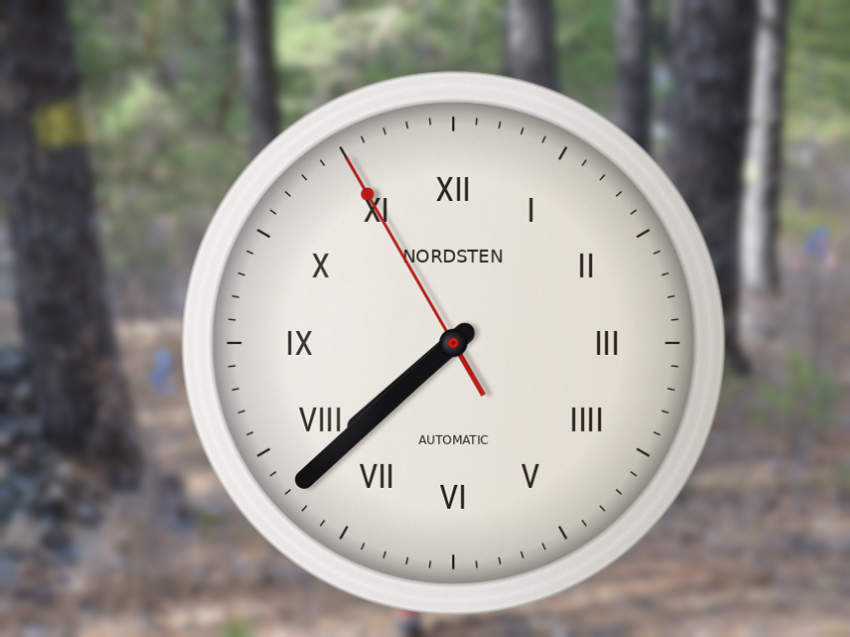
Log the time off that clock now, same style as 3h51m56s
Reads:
7h37m55s
